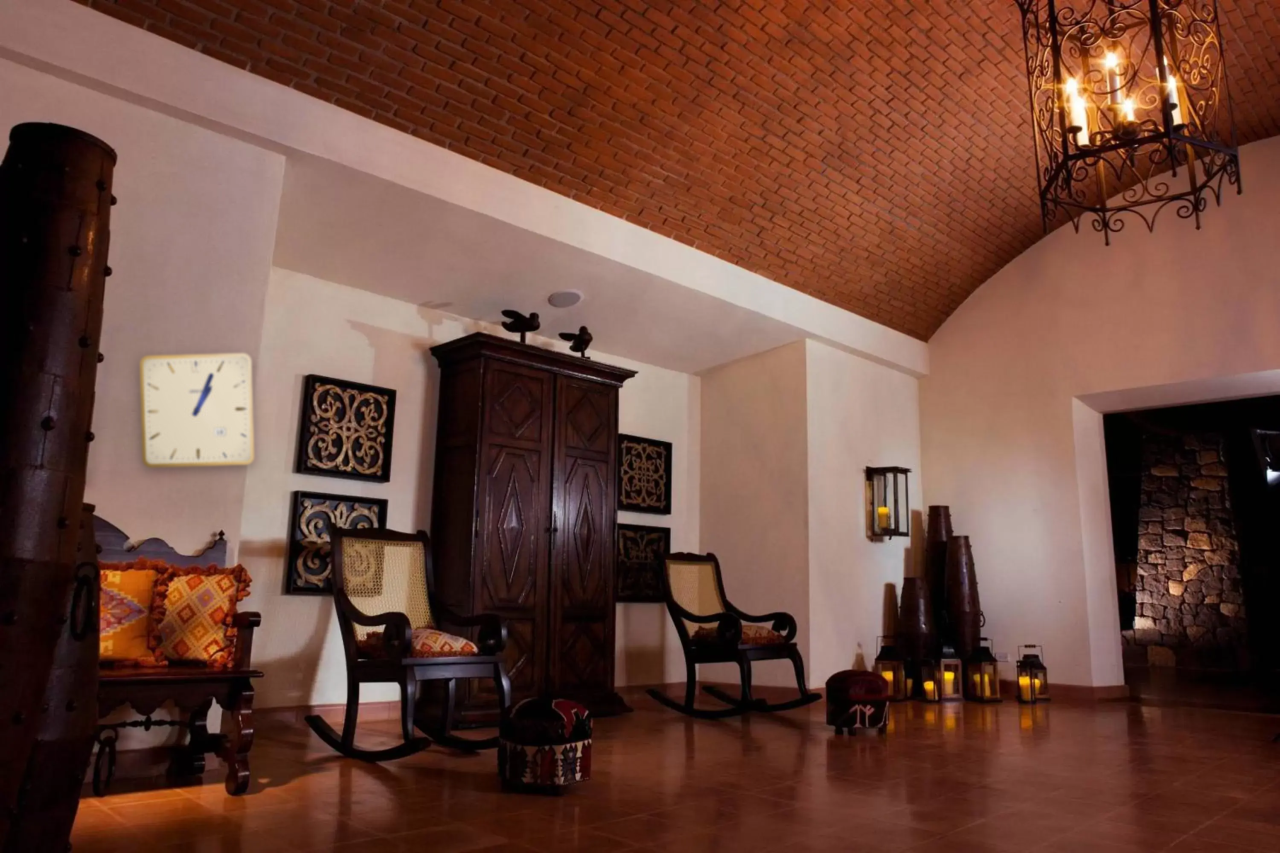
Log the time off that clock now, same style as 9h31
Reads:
1h04
